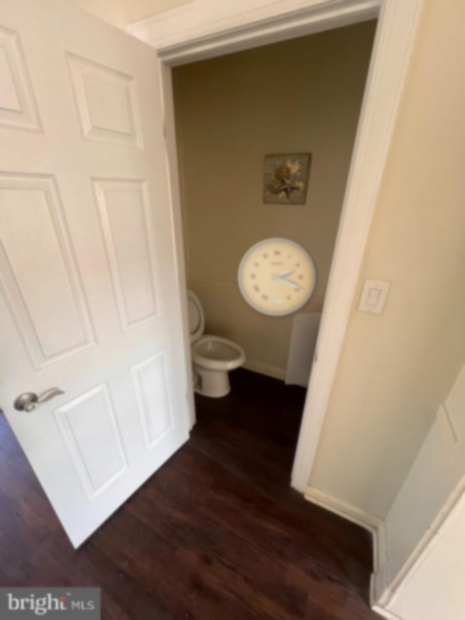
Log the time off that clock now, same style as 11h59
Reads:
2h19
